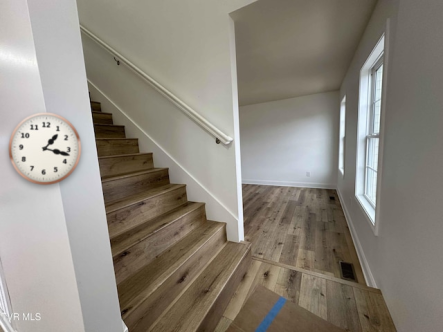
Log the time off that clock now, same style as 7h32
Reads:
1h17
